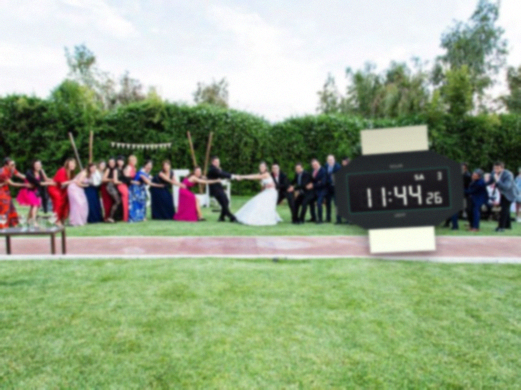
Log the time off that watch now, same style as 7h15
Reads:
11h44
